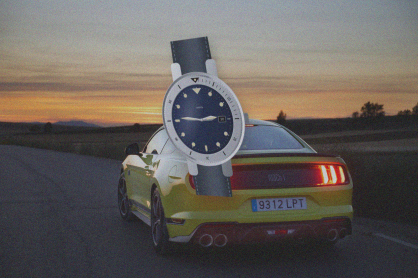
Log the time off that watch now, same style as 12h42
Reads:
2h46
